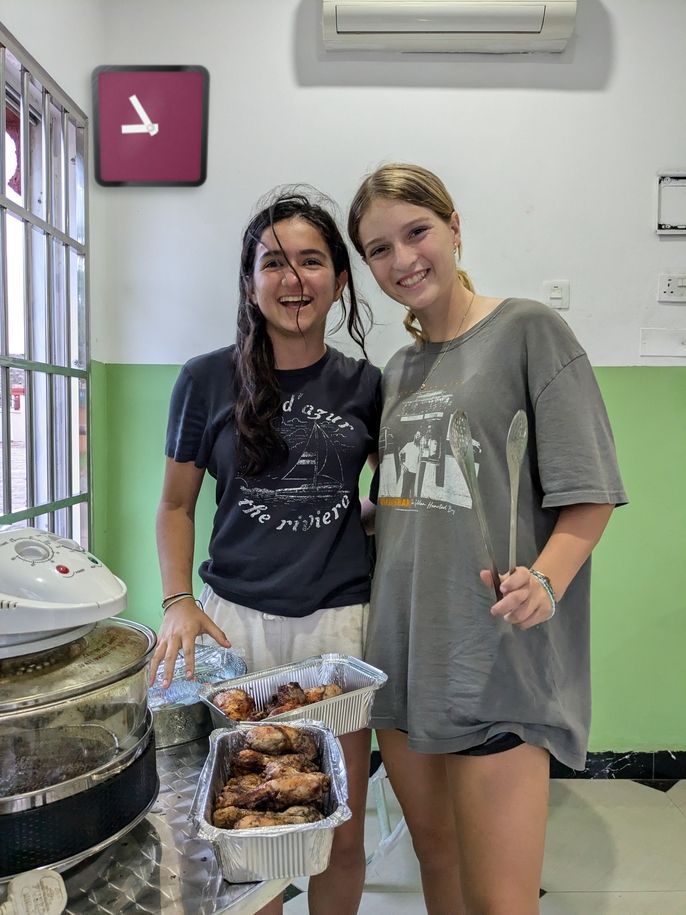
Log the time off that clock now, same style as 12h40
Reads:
8h55
